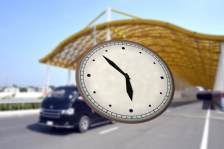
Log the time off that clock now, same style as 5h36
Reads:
5h53
